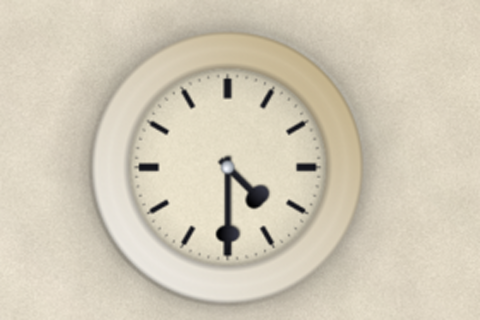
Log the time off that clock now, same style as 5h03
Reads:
4h30
